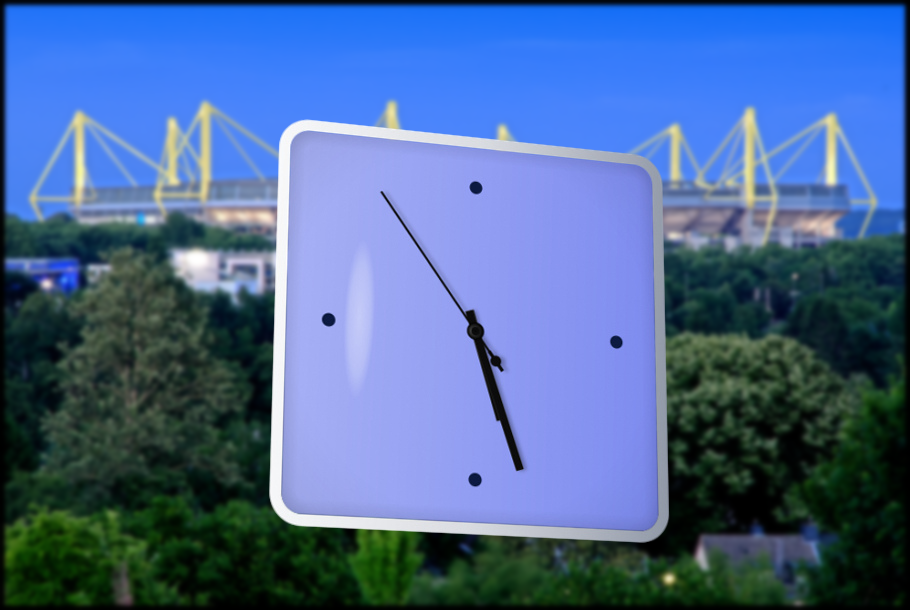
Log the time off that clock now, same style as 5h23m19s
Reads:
5h26m54s
